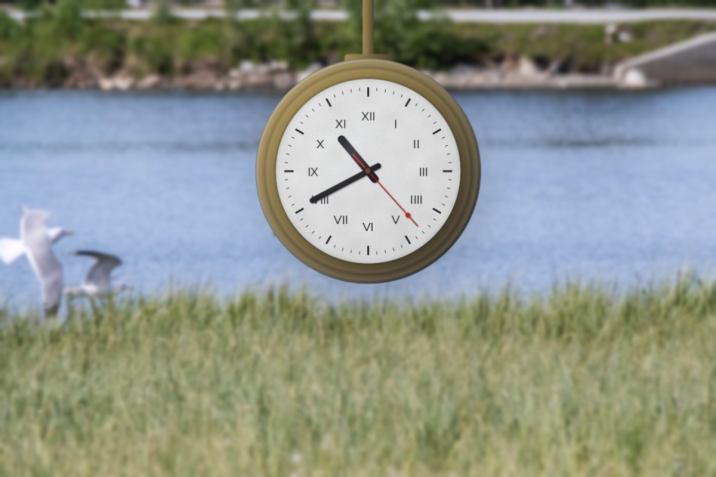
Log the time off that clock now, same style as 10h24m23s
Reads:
10h40m23s
